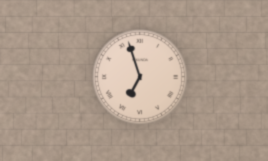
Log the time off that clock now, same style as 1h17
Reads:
6h57
